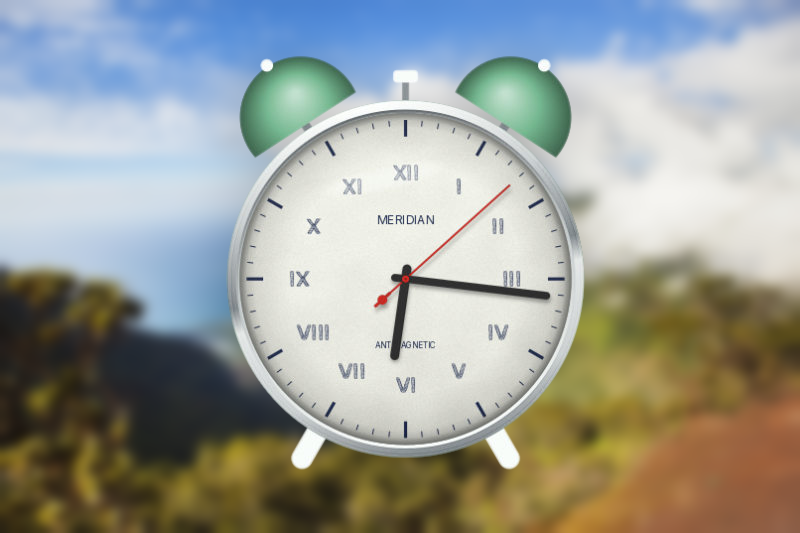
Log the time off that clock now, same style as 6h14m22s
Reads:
6h16m08s
